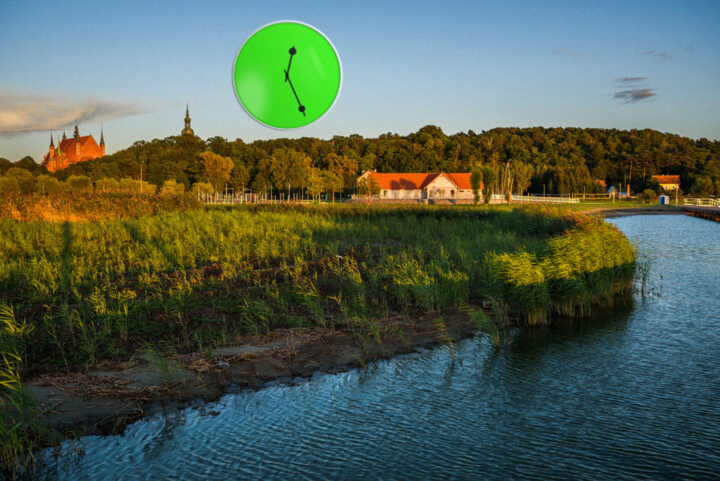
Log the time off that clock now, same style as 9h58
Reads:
12h26
